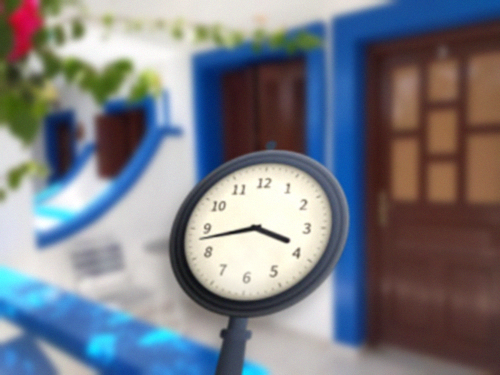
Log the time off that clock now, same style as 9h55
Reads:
3h43
